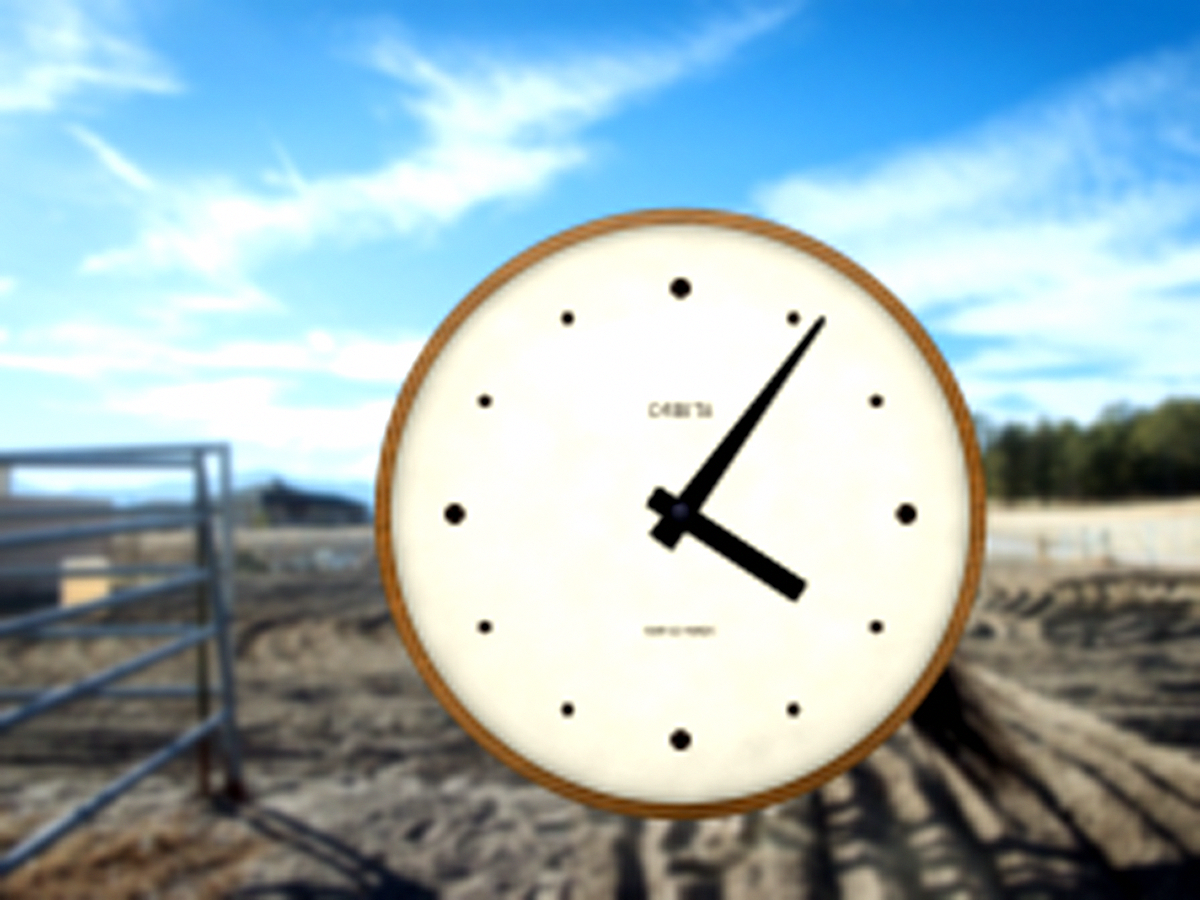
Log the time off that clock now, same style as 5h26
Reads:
4h06
